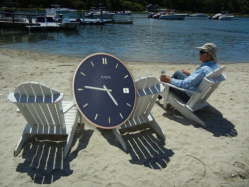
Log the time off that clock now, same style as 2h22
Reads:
4h46
